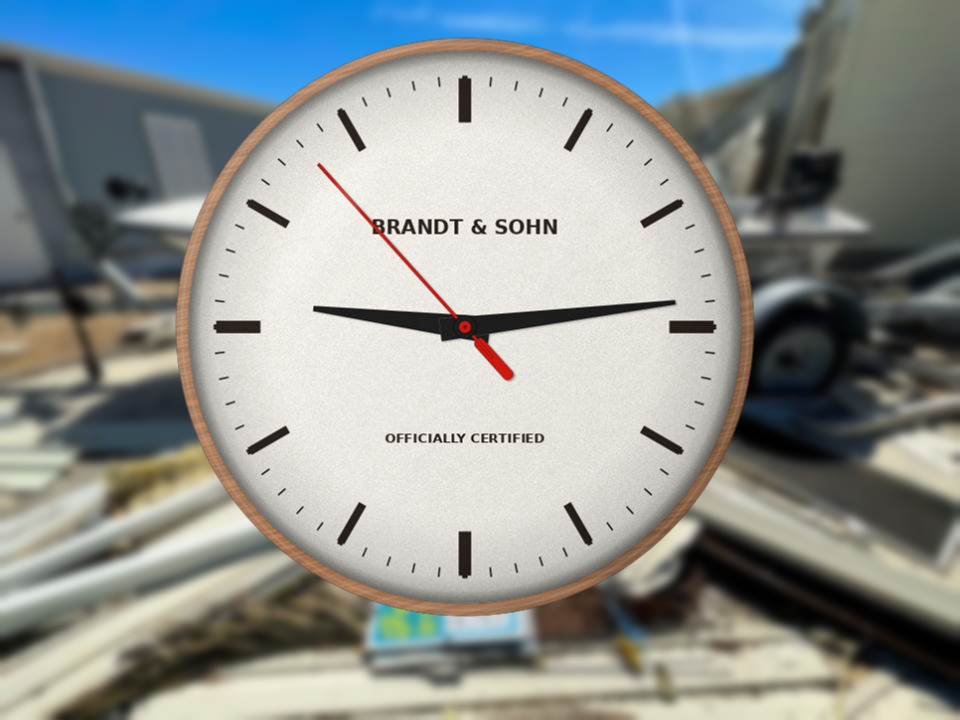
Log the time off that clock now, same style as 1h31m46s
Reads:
9h13m53s
